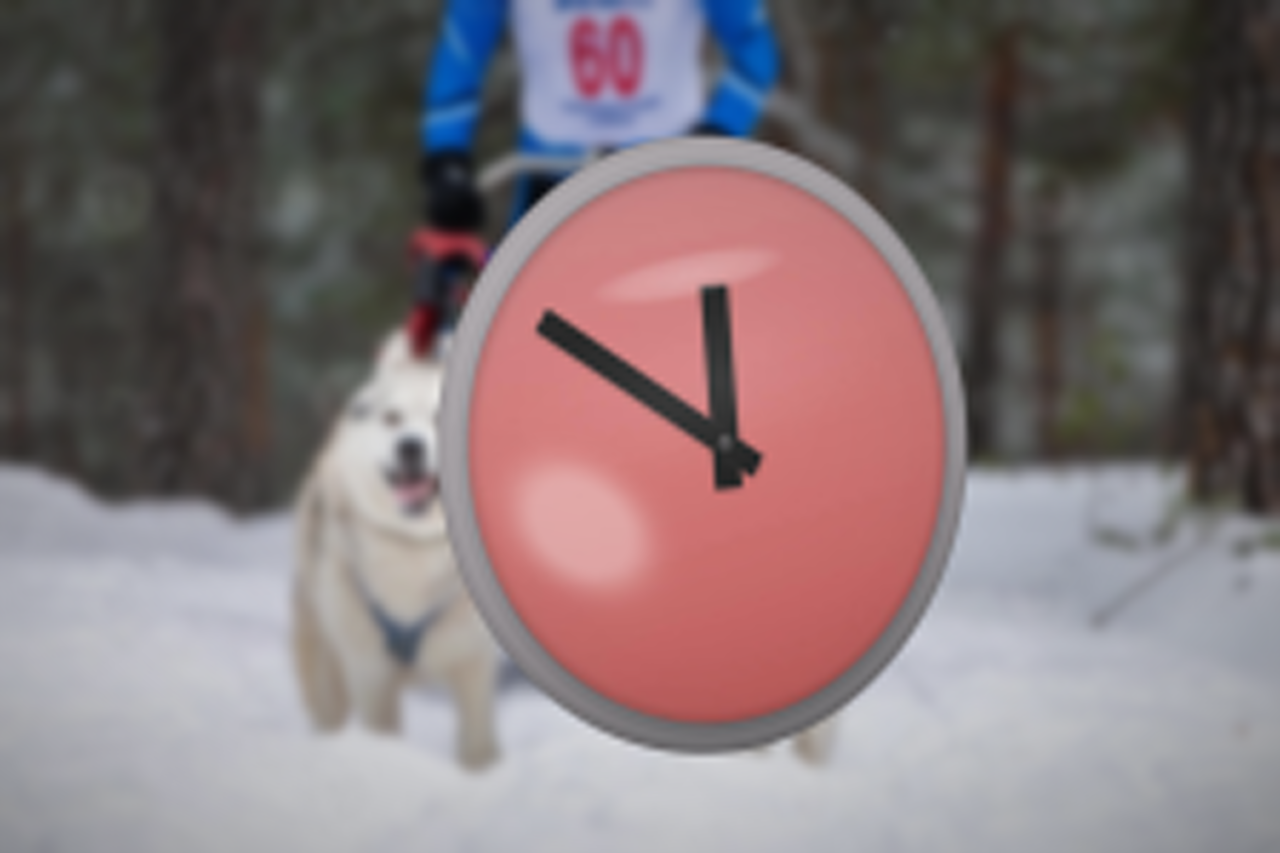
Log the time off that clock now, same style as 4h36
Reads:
11h50
